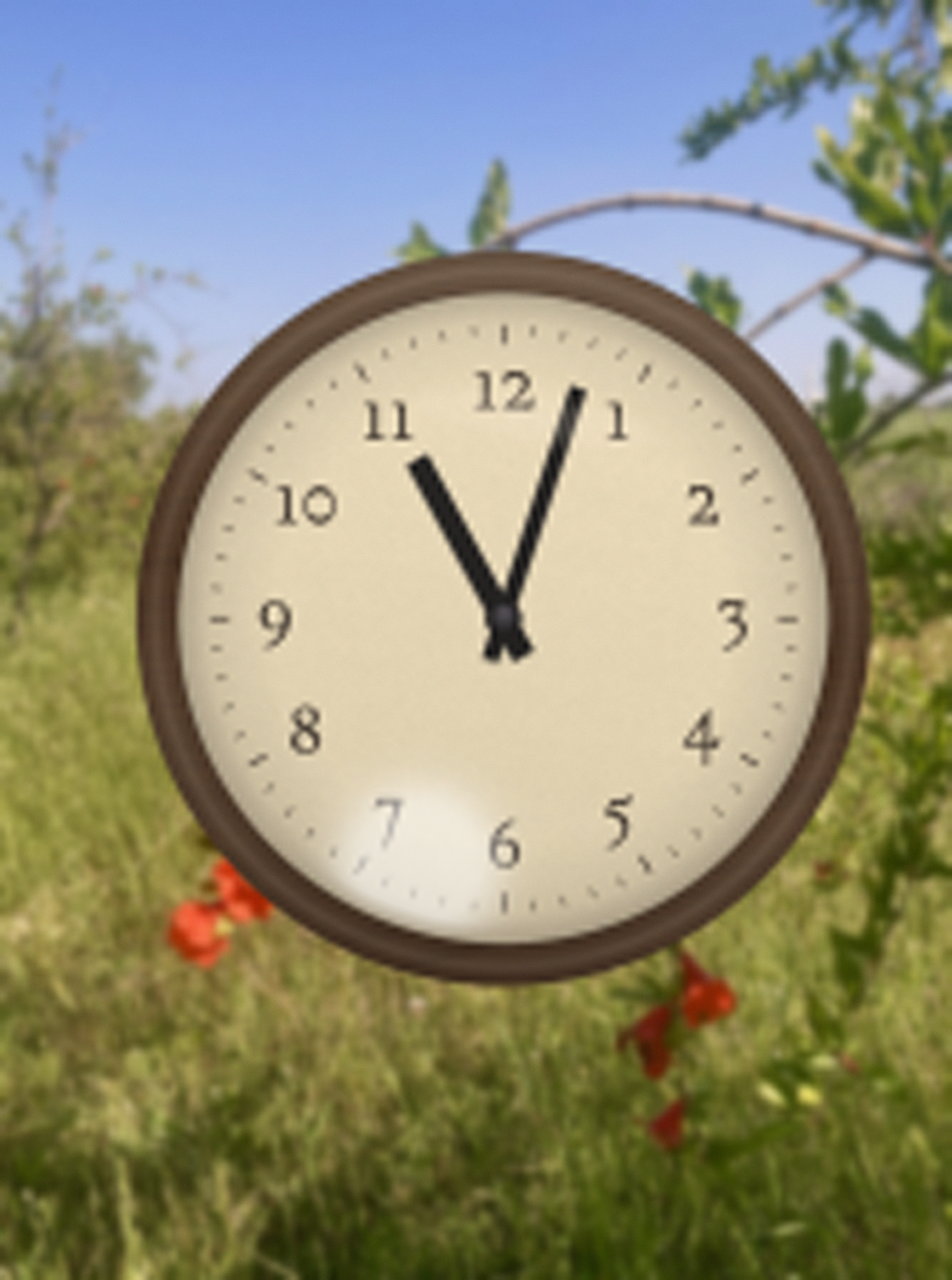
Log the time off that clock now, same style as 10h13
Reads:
11h03
